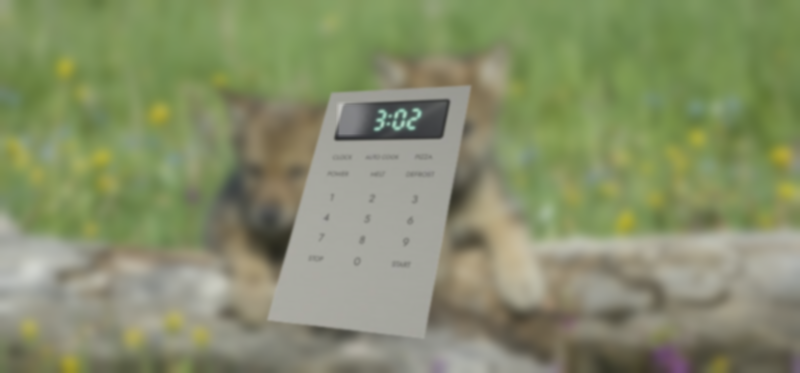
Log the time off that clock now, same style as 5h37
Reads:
3h02
